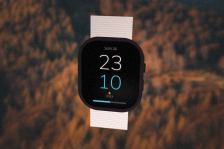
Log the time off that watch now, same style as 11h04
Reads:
23h10
